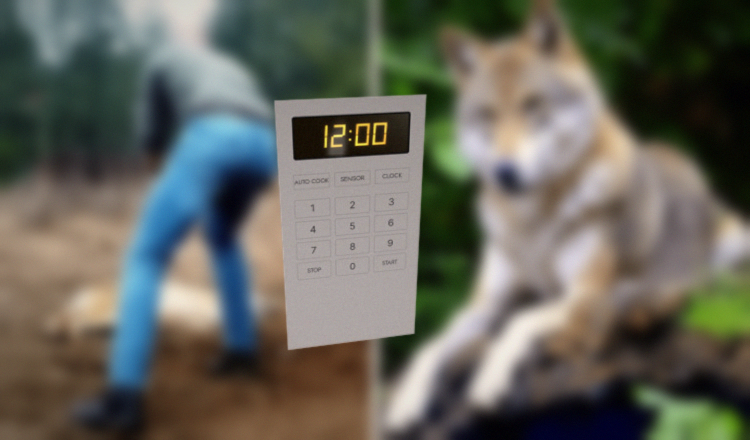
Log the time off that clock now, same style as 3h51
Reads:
12h00
